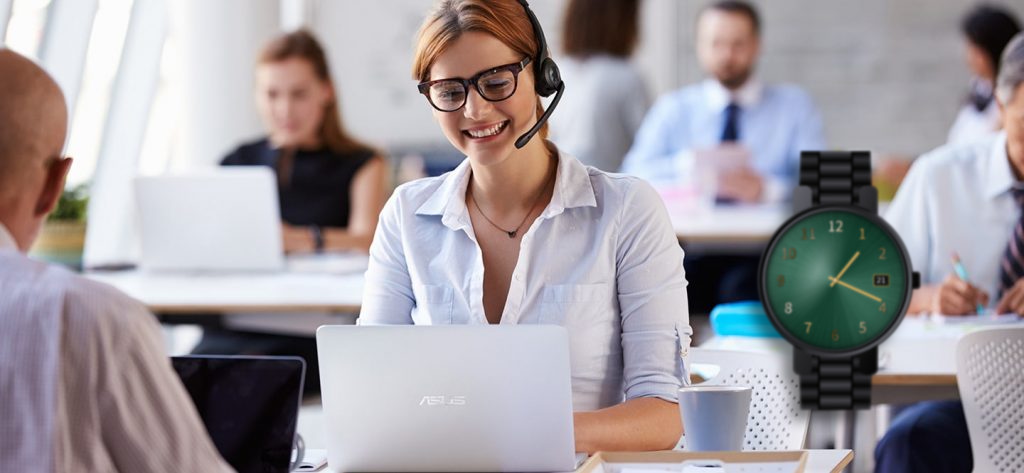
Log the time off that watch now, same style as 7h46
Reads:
1h19
